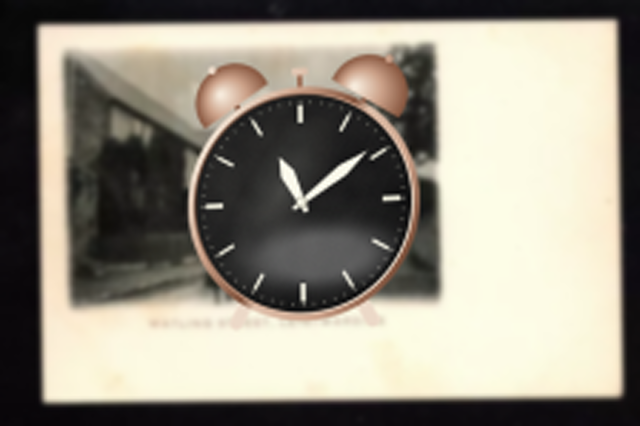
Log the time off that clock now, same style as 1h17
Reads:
11h09
